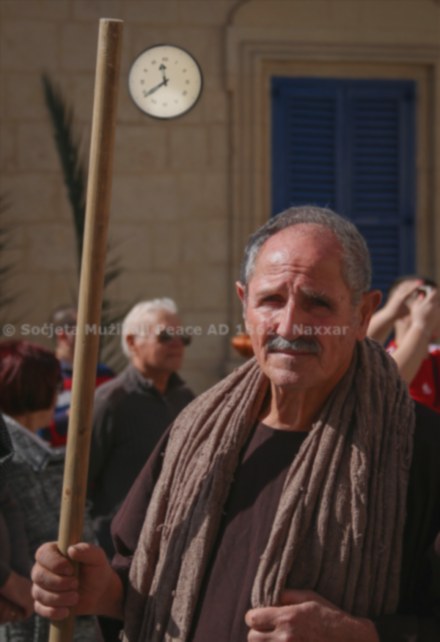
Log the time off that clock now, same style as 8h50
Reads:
11h39
